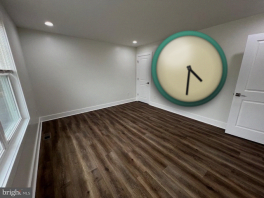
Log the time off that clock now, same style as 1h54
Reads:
4h31
